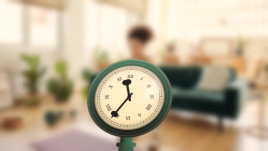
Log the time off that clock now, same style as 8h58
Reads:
11h36
